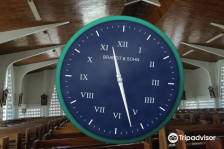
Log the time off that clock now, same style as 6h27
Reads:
11h27
